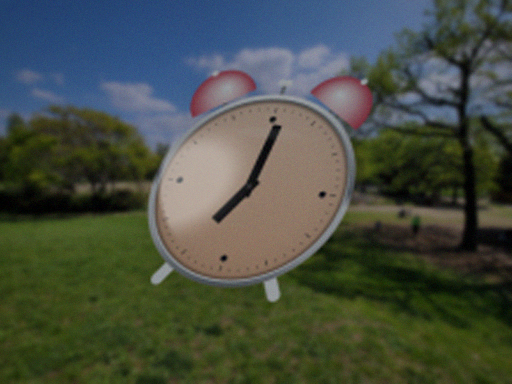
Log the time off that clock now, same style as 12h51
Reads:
7h01
